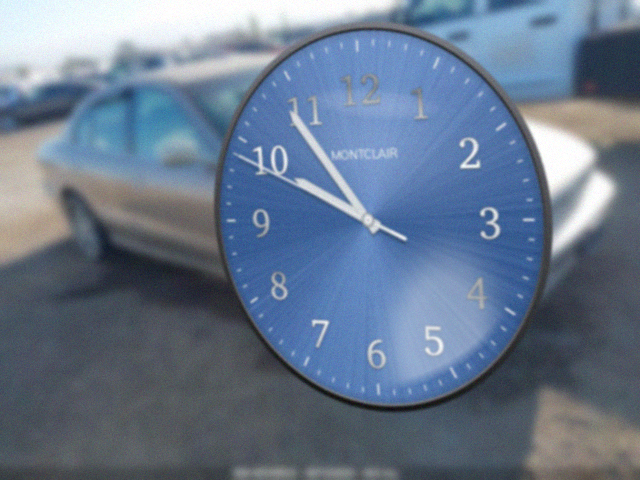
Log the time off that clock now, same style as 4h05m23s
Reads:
9h53m49s
